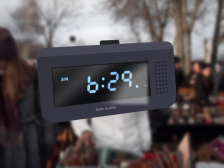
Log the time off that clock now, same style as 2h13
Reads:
6h29
